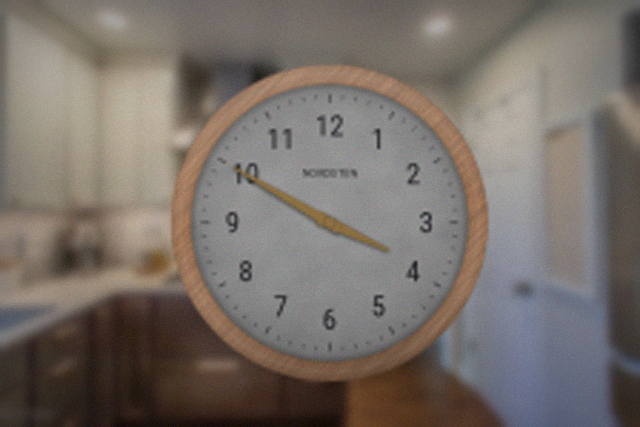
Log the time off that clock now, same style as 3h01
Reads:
3h50
